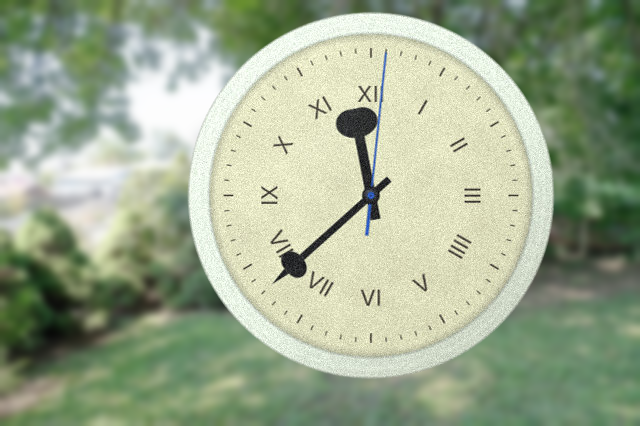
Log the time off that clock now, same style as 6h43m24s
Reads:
11h38m01s
